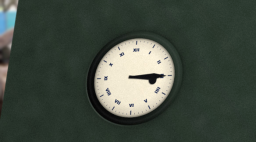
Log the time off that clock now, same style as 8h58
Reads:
3h15
